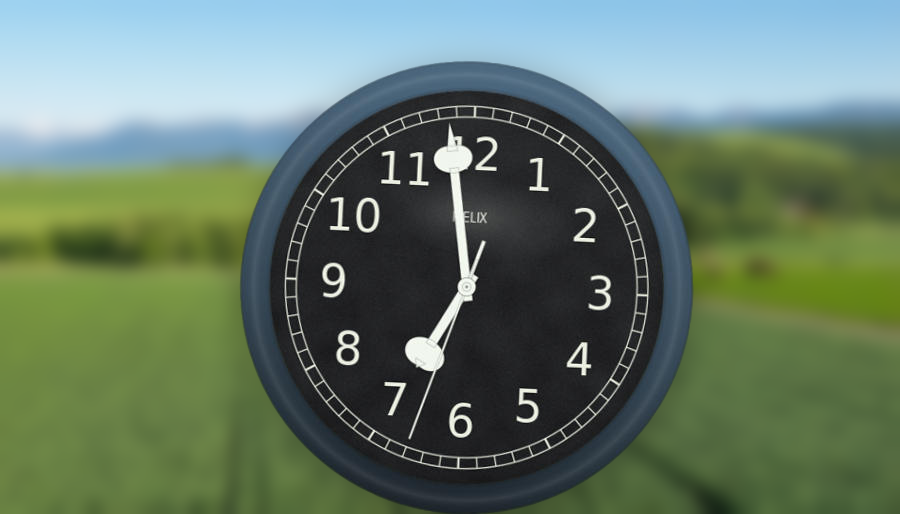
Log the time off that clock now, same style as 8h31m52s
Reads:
6h58m33s
